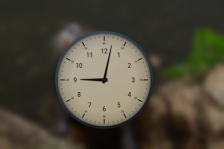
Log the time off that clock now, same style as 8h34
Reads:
9h02
